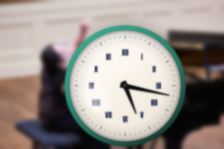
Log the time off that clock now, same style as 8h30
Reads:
5h17
